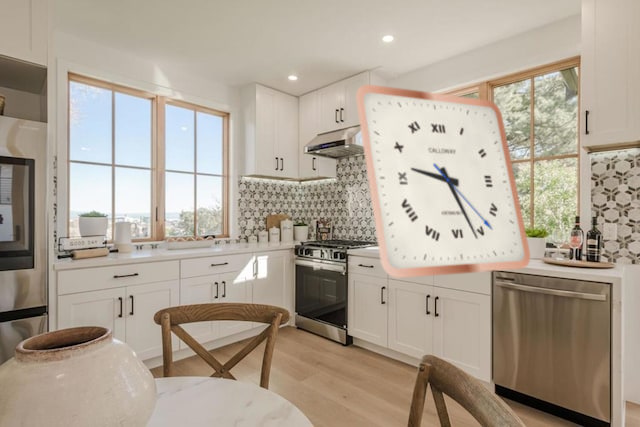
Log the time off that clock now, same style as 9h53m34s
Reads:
9h26m23s
